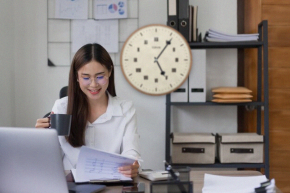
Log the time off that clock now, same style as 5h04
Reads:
5h06
